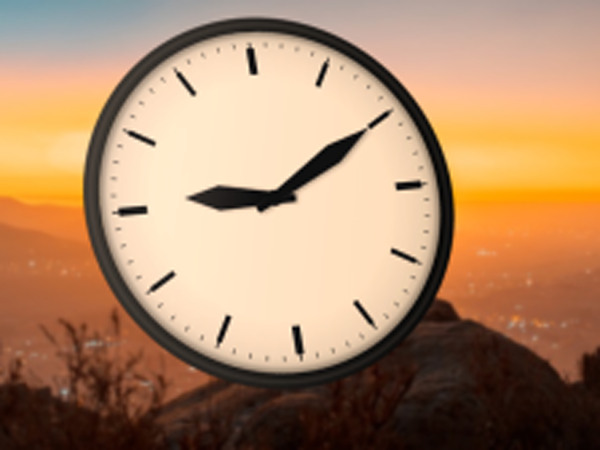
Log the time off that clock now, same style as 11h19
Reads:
9h10
